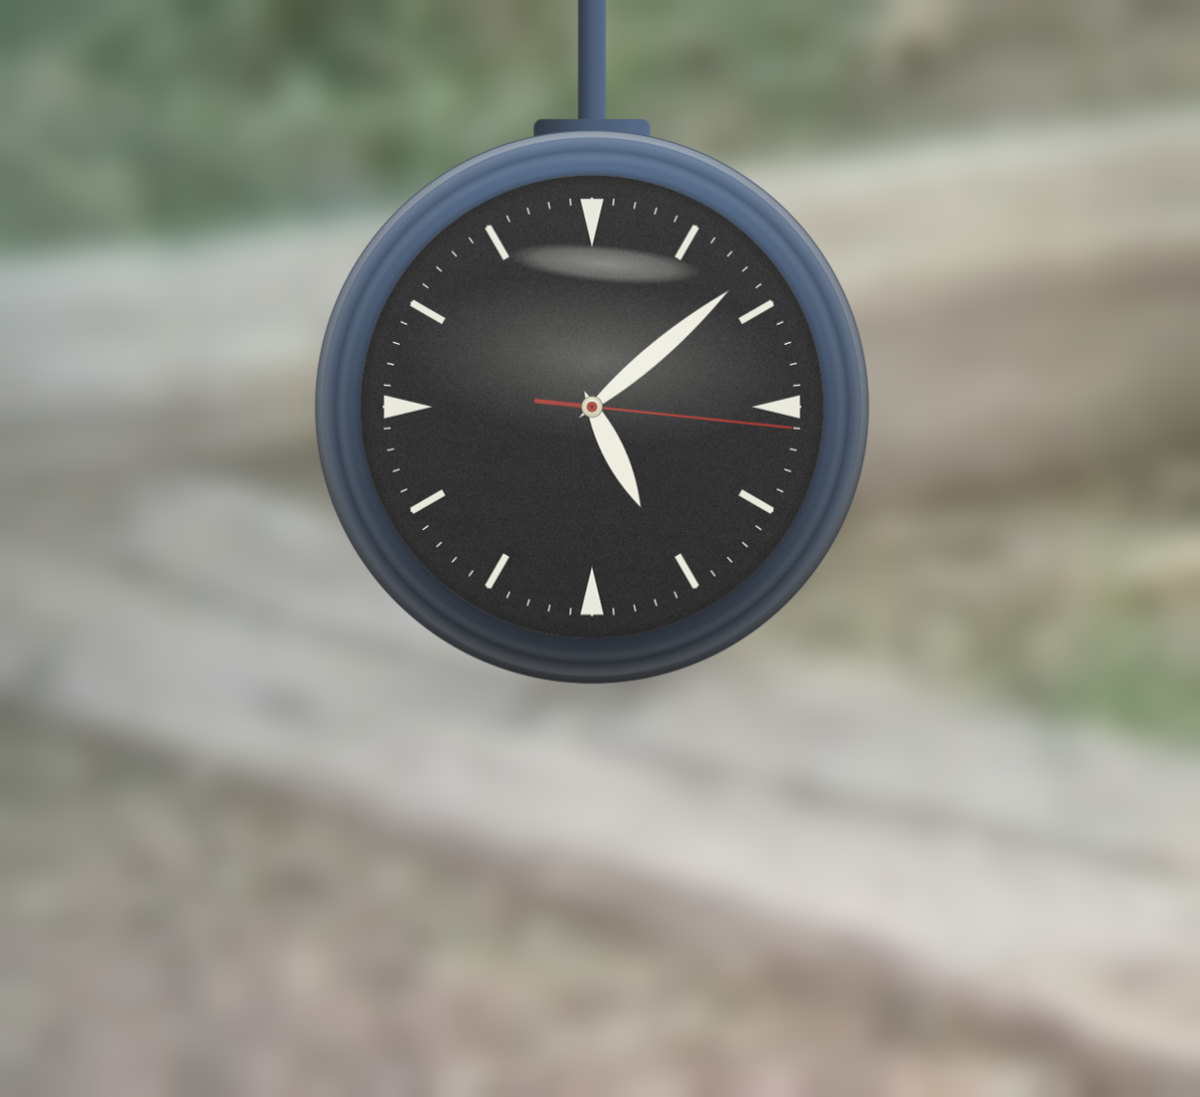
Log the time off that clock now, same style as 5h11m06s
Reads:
5h08m16s
